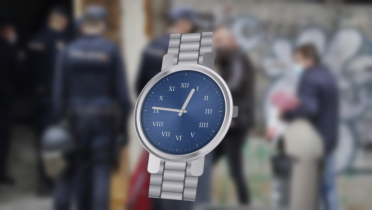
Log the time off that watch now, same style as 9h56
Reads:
12h46
